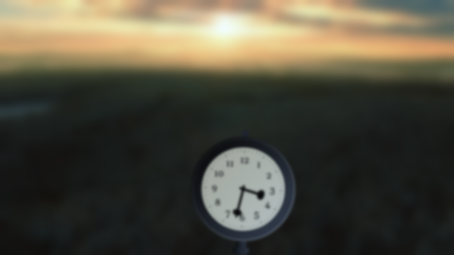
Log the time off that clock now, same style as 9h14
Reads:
3h32
